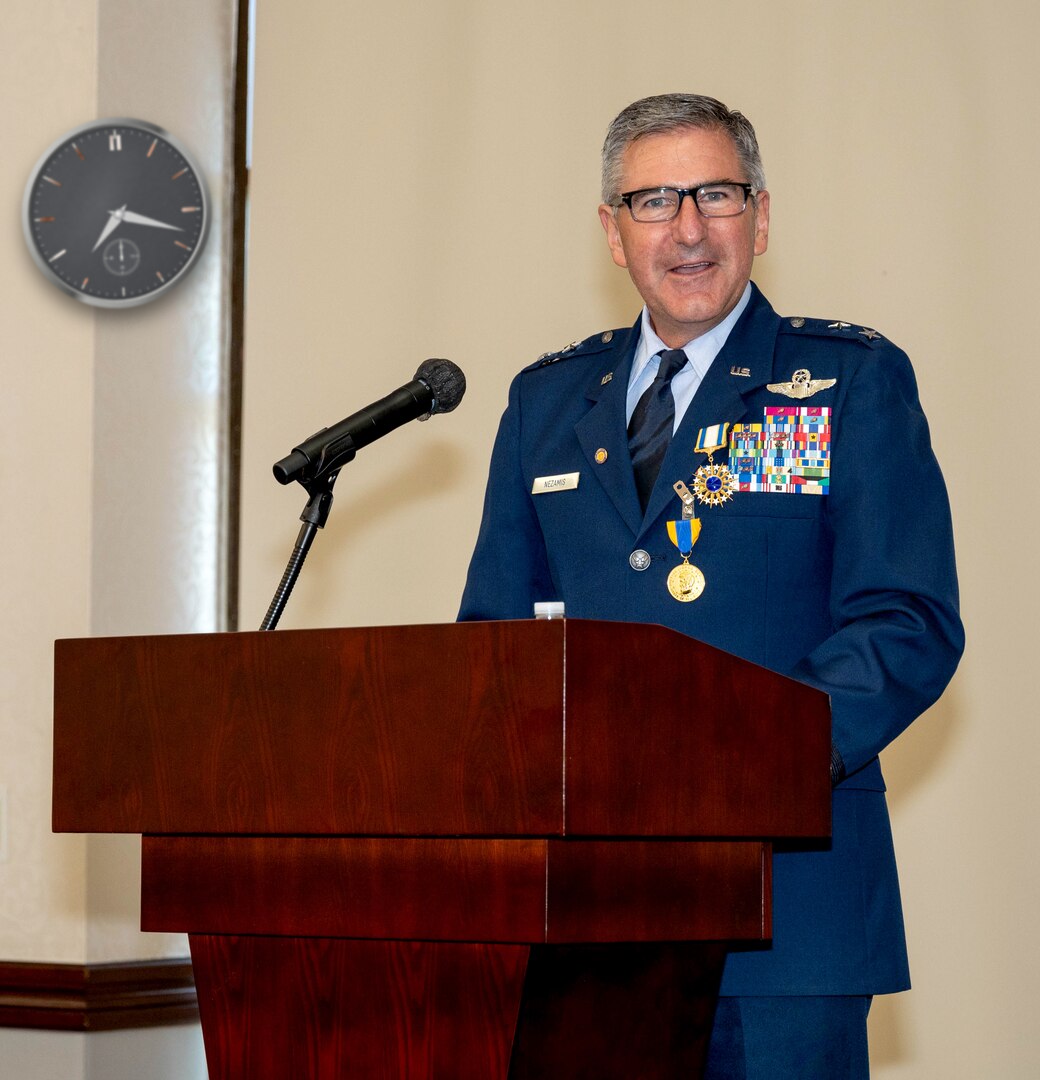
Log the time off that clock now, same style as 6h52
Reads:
7h18
